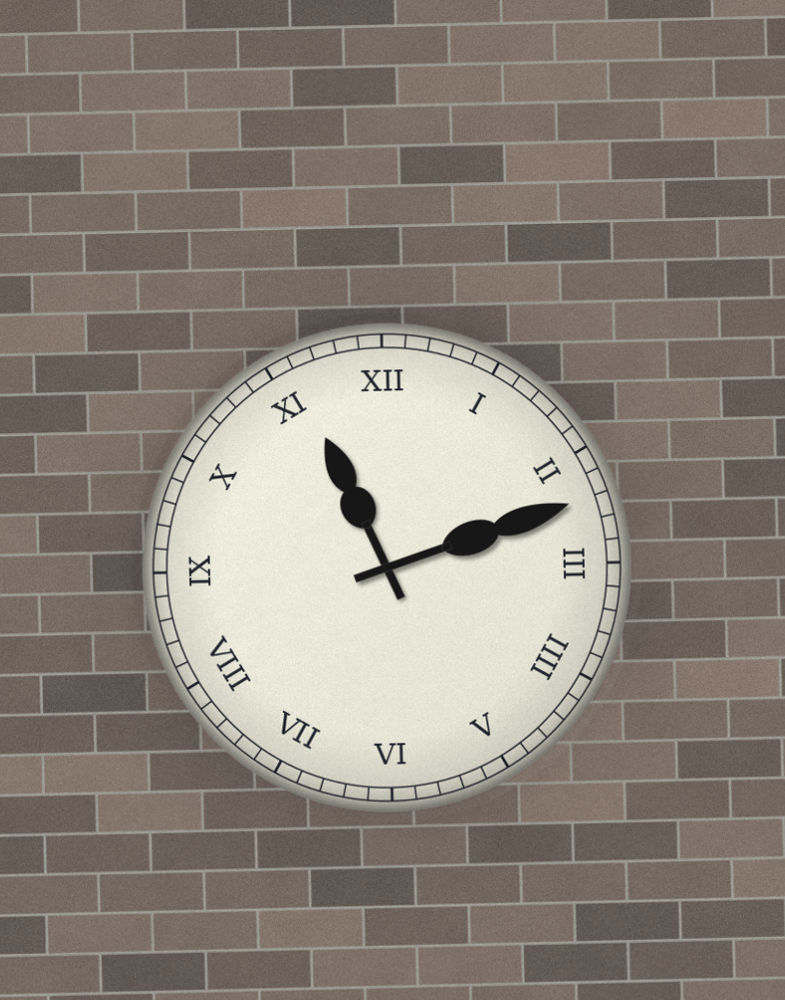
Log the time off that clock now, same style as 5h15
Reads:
11h12
